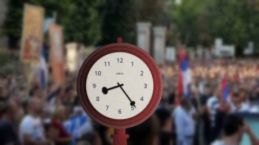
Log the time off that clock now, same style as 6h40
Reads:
8h24
